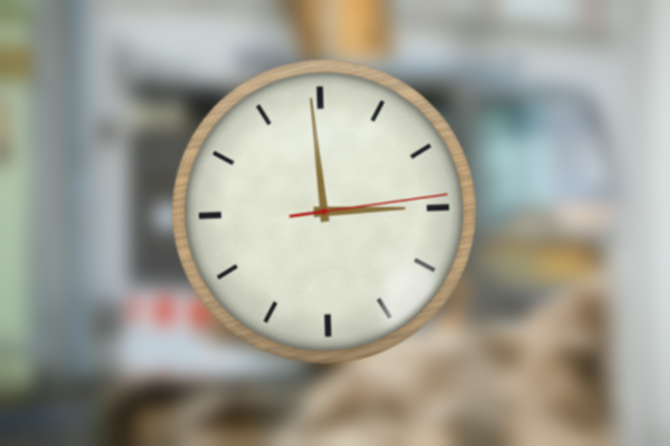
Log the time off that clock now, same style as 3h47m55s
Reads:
2h59m14s
